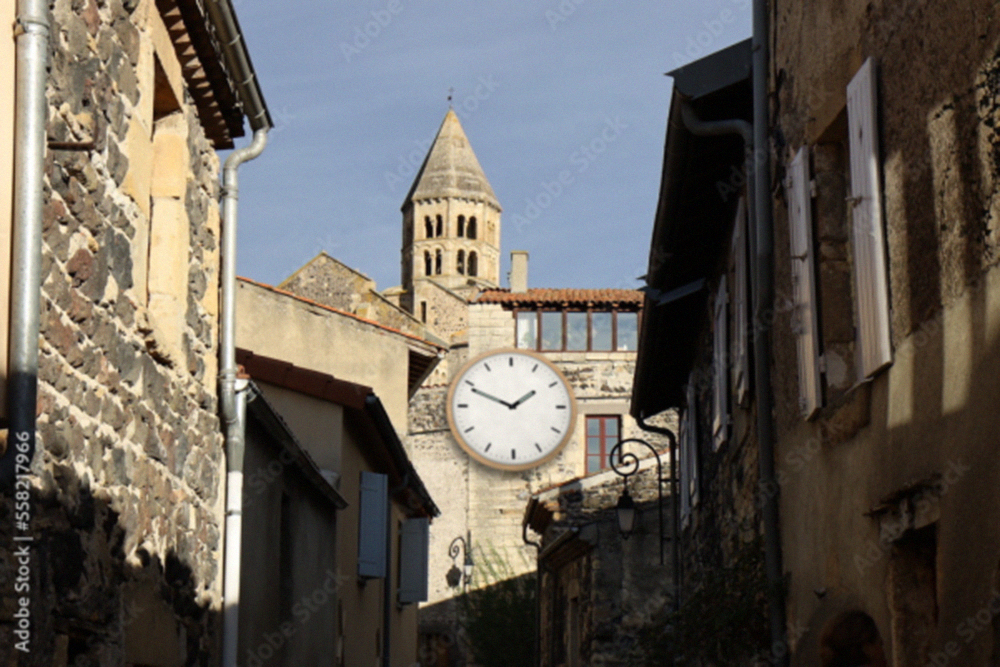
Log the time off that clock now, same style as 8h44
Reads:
1h49
